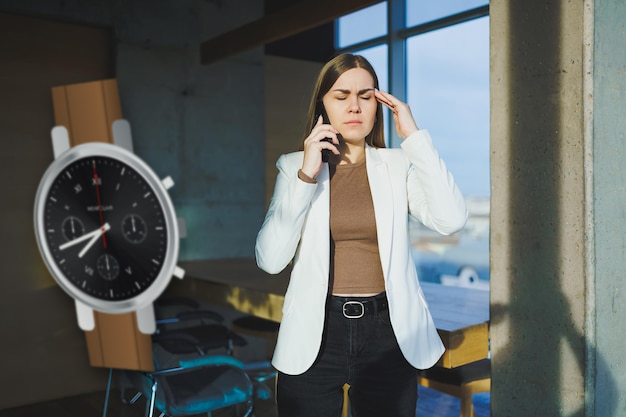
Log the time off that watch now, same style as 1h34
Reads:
7h42
